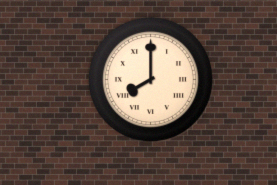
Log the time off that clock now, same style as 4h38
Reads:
8h00
